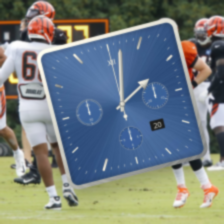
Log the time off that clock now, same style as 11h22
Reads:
2h02
